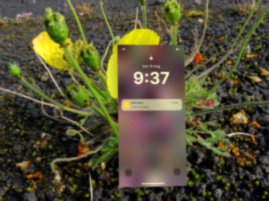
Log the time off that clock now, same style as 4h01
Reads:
9h37
